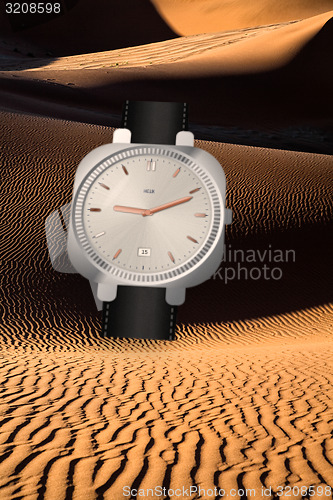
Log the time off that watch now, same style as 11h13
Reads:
9h11
